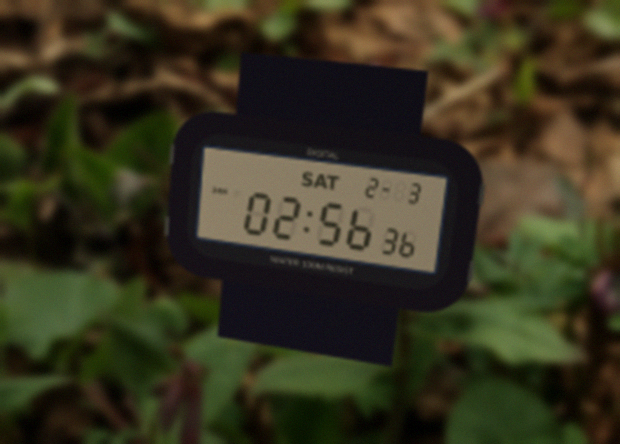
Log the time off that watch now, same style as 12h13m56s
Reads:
2h56m36s
